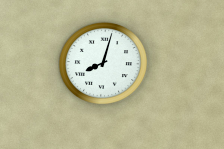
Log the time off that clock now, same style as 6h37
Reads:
8h02
